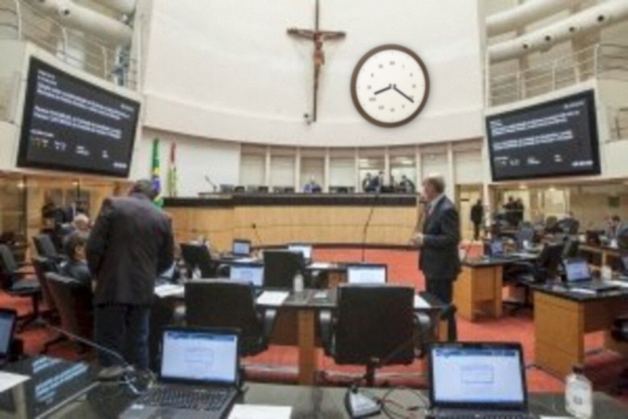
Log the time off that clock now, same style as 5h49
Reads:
8h21
